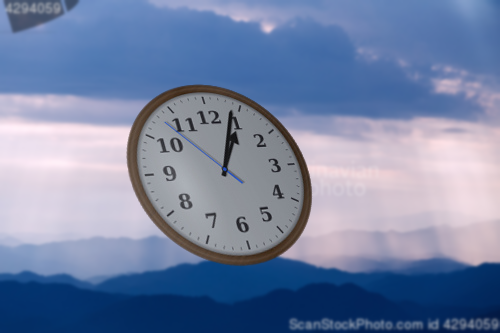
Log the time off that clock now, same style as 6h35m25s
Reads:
1h03m53s
